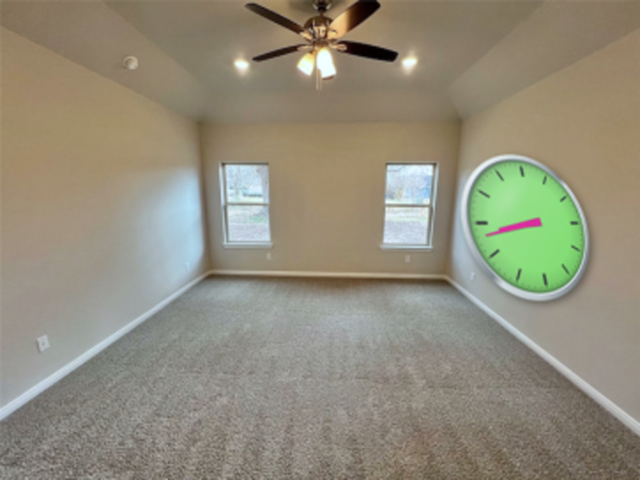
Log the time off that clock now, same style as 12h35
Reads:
8h43
